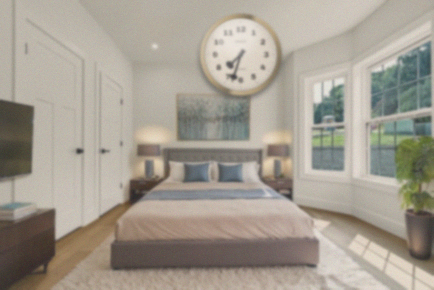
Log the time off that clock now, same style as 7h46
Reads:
7h33
